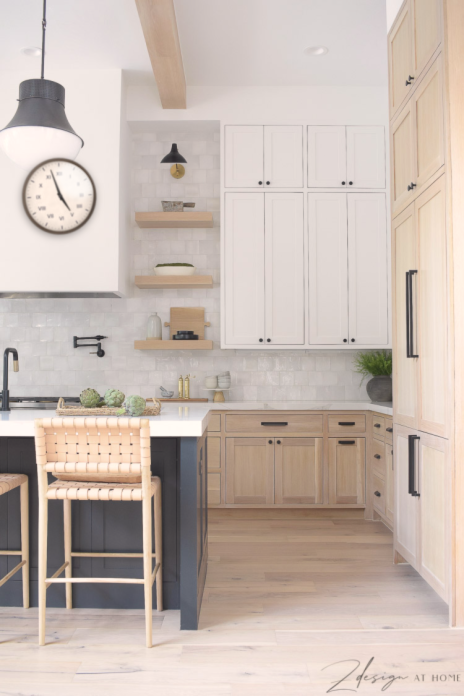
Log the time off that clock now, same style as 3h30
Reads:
4h57
